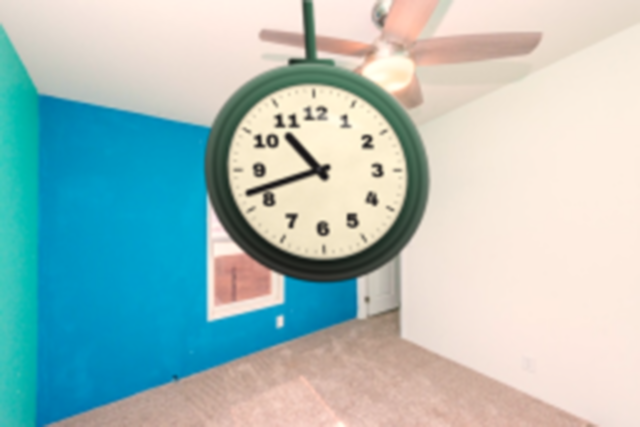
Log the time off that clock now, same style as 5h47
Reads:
10h42
